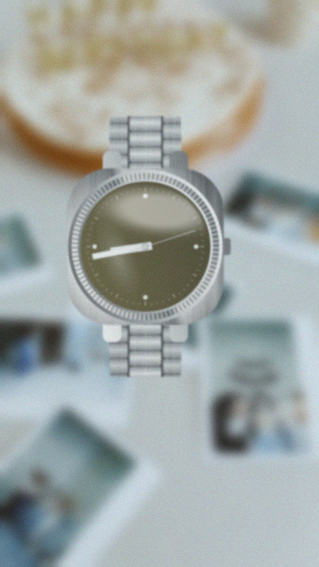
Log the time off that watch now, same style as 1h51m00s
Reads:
8h43m12s
